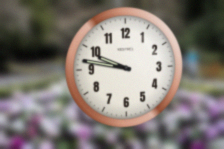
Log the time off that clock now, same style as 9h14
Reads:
9h47
